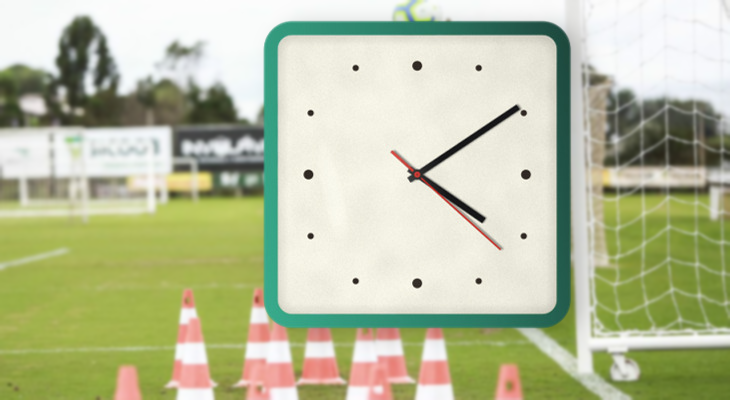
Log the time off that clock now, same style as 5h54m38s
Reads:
4h09m22s
